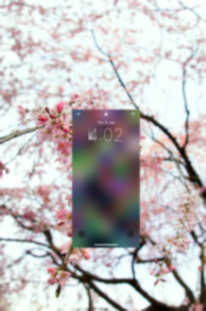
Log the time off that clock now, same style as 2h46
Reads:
4h02
